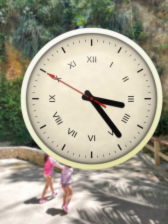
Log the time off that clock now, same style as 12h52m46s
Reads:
3h23m50s
